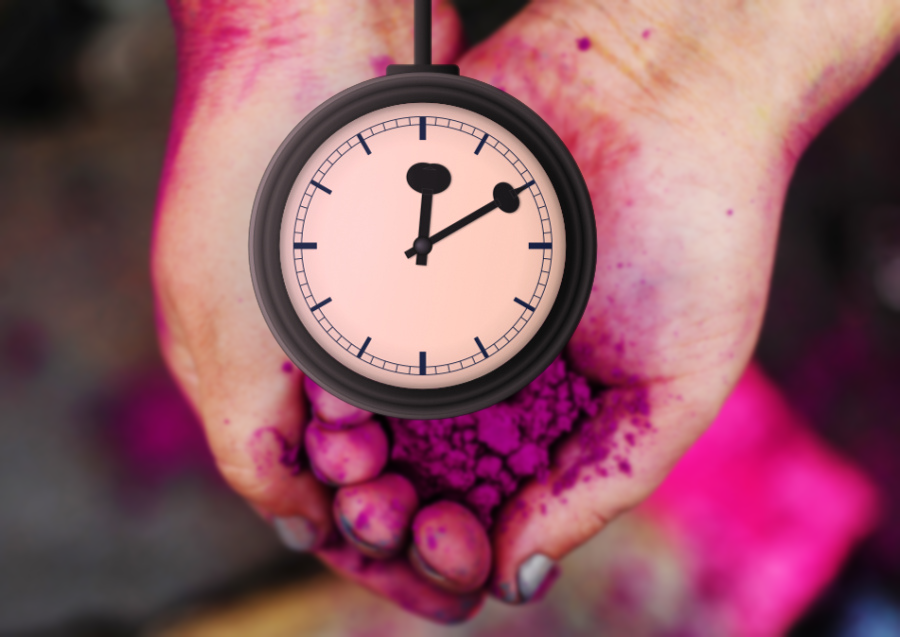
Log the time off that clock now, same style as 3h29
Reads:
12h10
